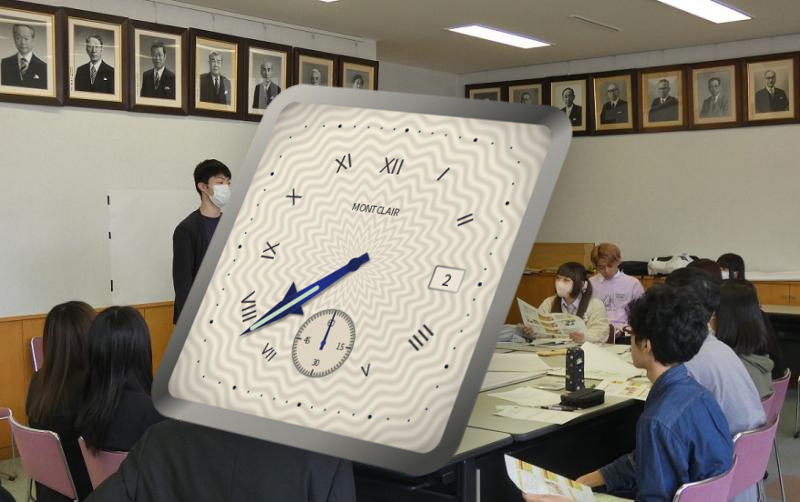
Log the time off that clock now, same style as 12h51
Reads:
7h38
